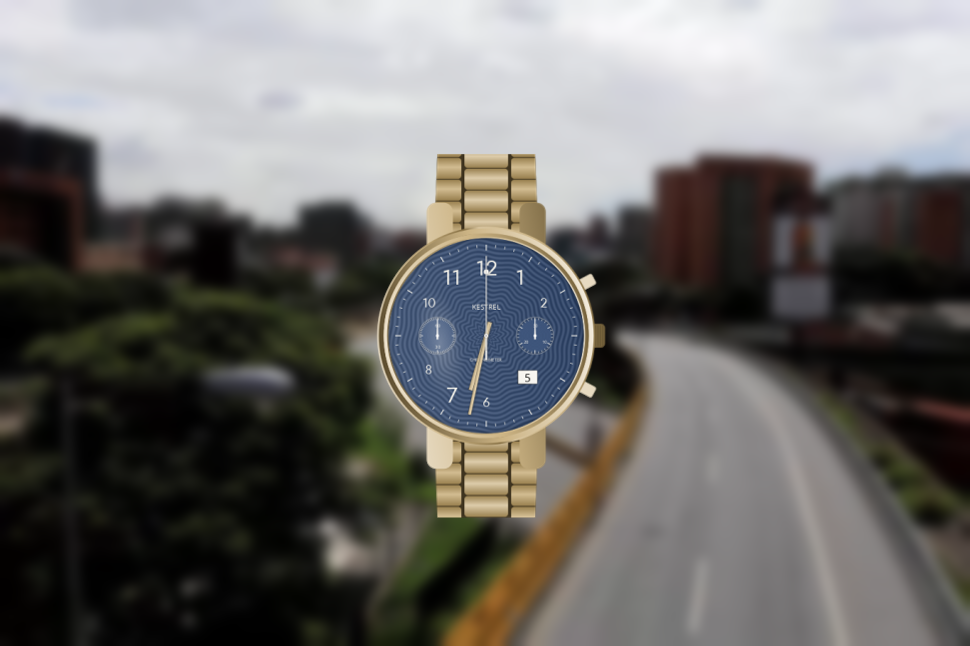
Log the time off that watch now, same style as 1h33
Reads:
6h32
